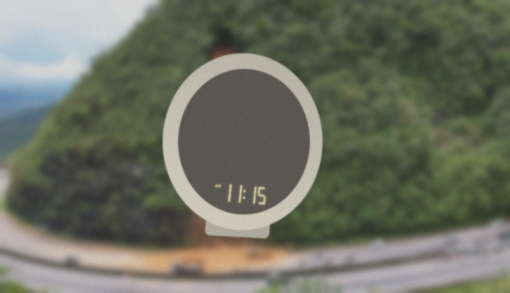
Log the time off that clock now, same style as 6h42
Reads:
11h15
